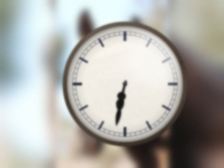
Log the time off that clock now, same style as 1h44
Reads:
6h32
